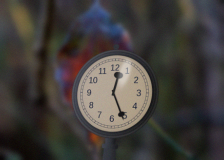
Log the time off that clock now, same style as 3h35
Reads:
12h26
